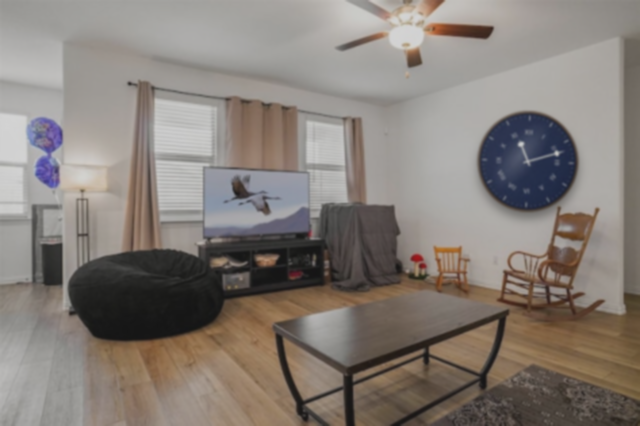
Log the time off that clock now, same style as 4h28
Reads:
11h12
